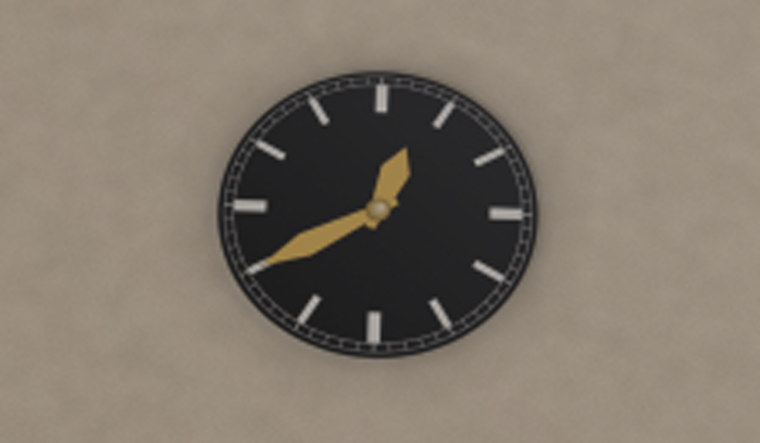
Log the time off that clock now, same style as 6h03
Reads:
12h40
